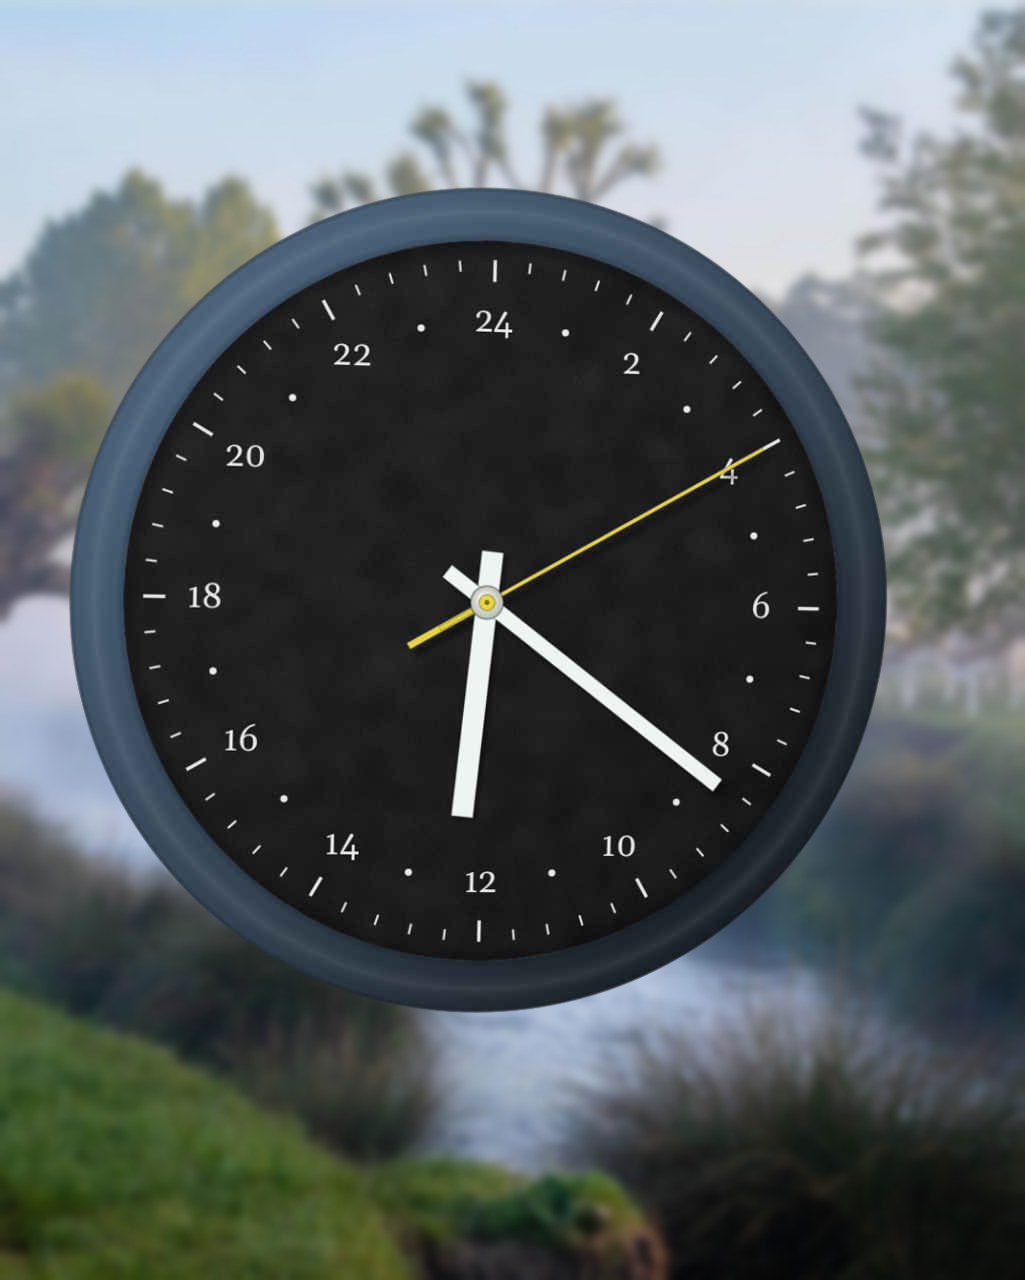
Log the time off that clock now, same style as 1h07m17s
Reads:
12h21m10s
